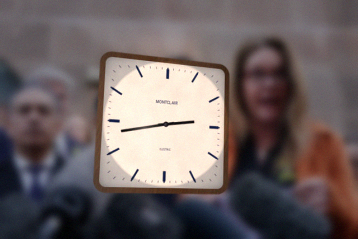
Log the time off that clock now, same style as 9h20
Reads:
2h43
